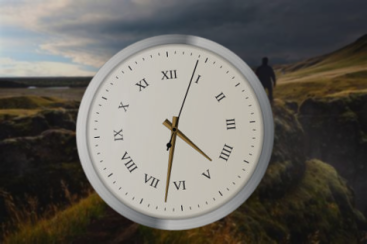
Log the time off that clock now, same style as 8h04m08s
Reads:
4h32m04s
